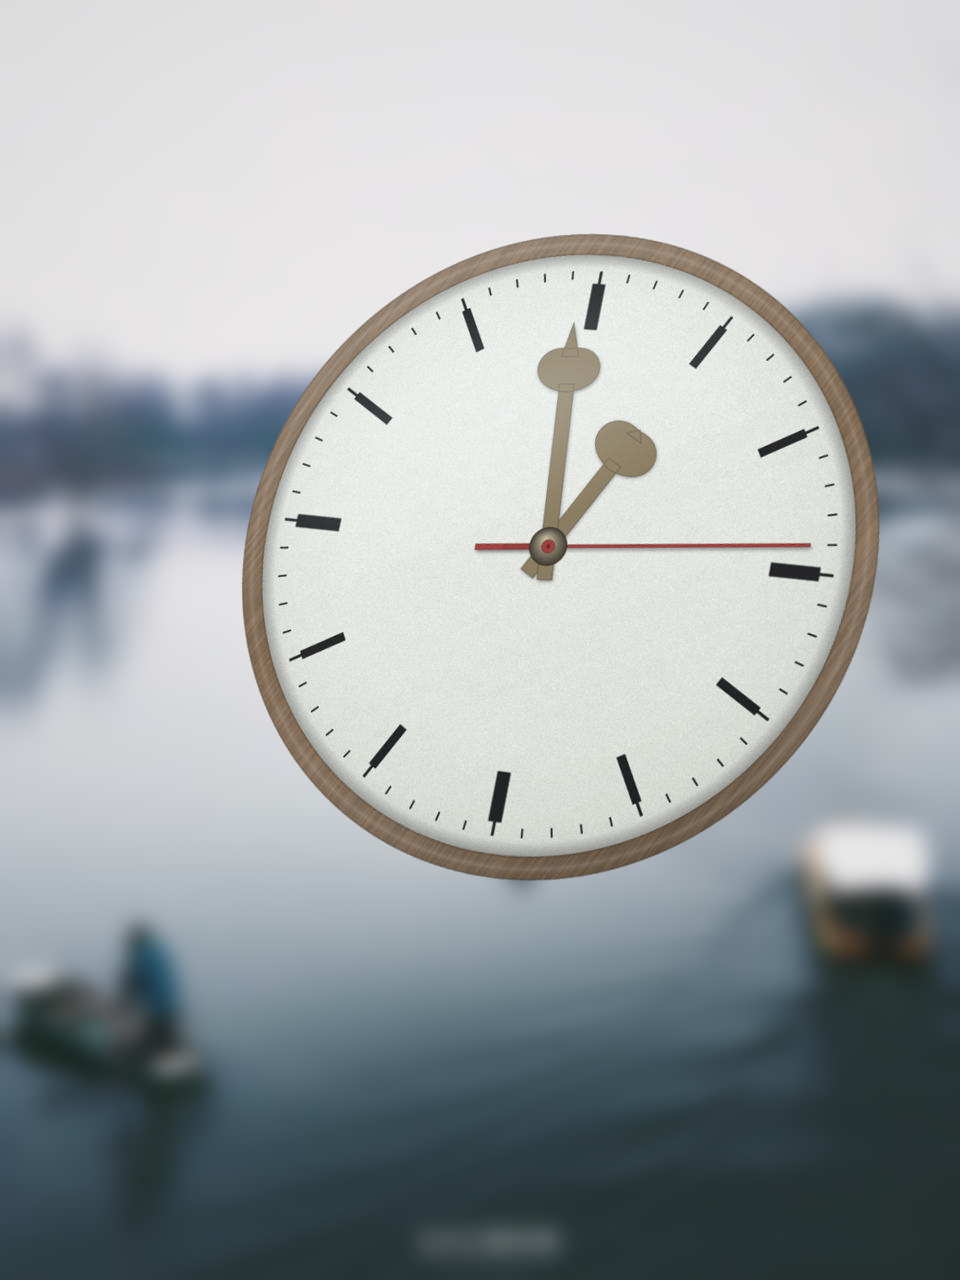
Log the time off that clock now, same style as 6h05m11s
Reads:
12h59m14s
